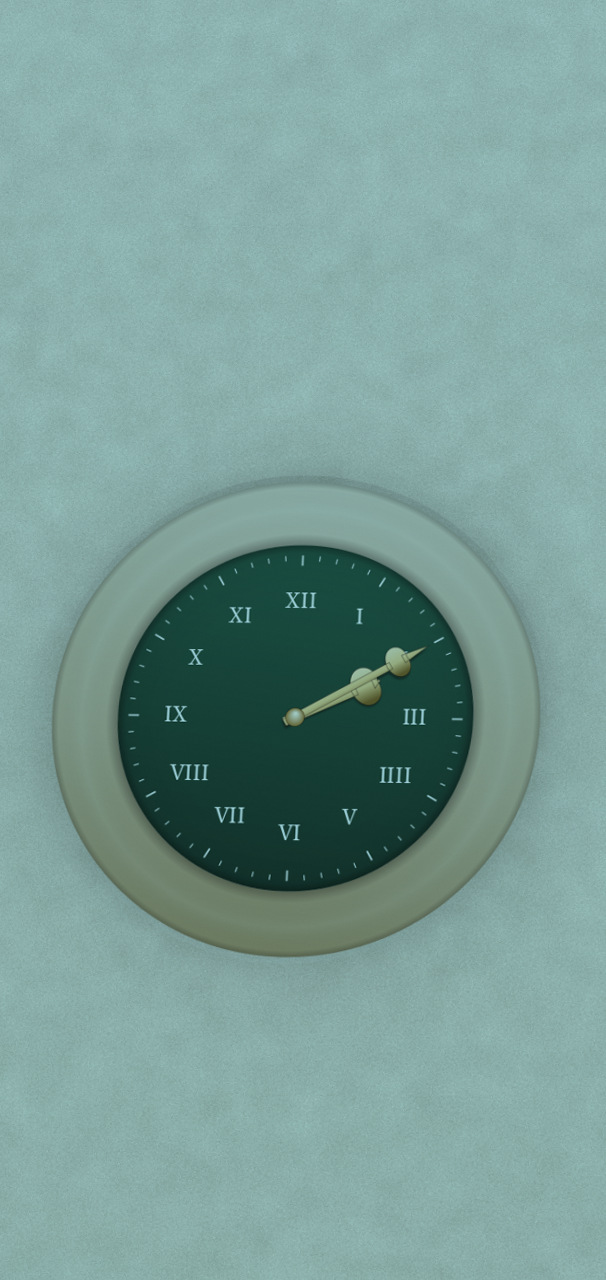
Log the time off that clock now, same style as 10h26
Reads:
2h10
